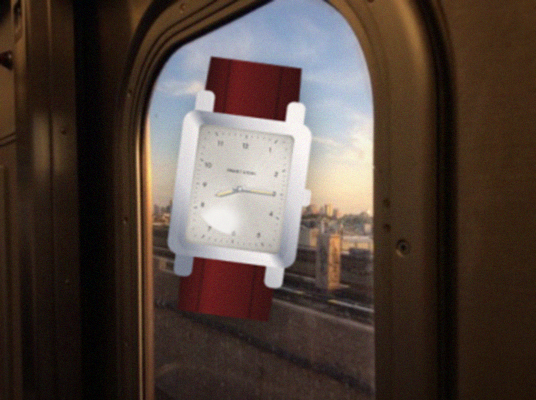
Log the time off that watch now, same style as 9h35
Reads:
8h15
